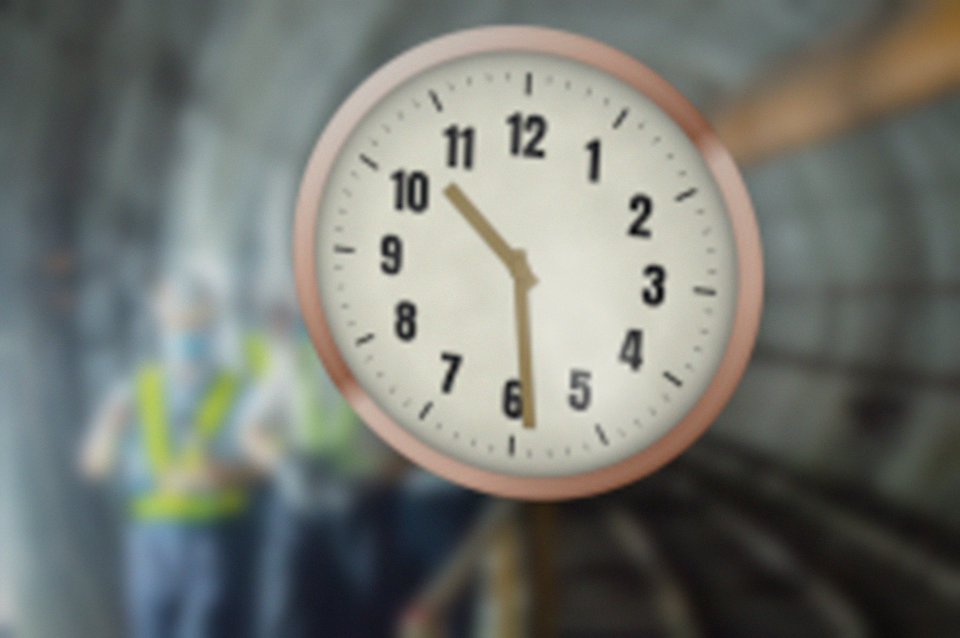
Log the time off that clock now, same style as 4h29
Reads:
10h29
